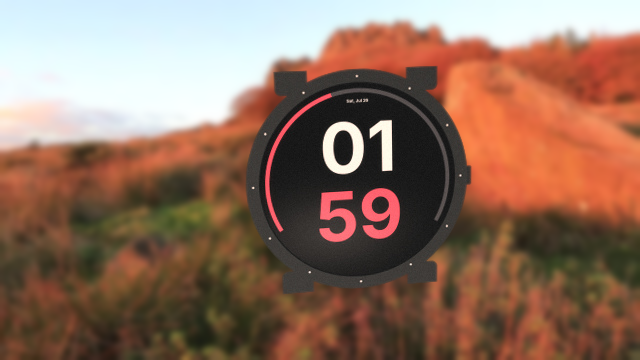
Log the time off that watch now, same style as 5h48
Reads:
1h59
